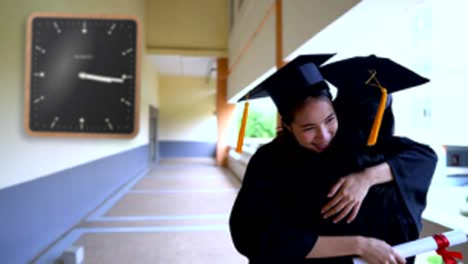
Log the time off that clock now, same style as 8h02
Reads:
3h16
